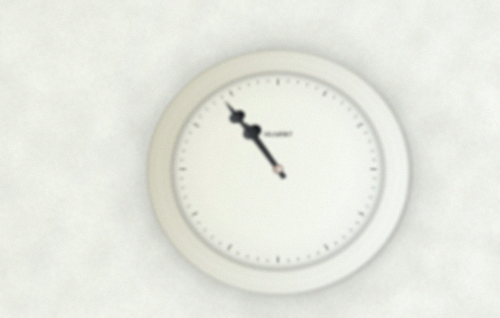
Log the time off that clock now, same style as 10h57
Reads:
10h54
